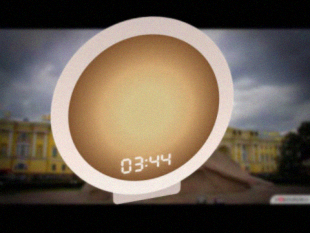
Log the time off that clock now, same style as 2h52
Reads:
3h44
